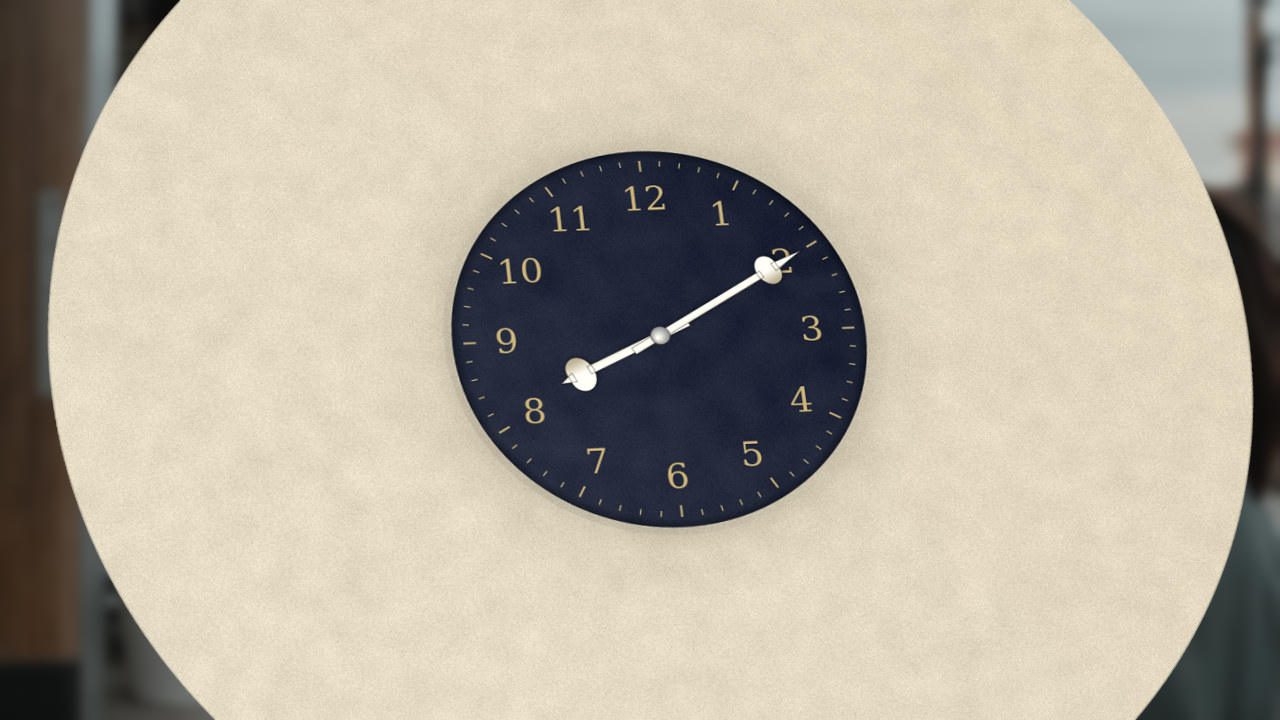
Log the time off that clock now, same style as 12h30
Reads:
8h10
